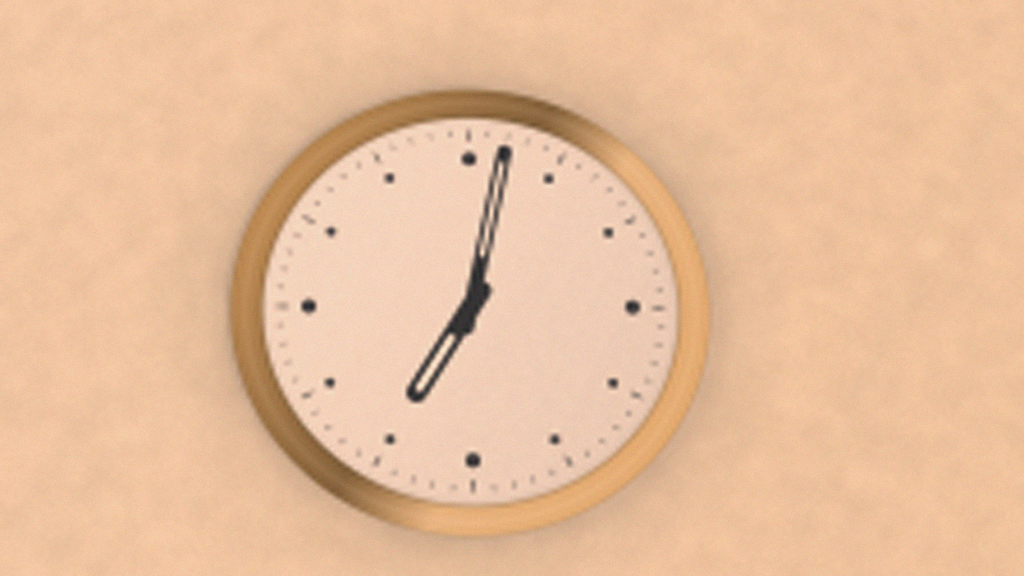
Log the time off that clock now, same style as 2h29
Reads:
7h02
